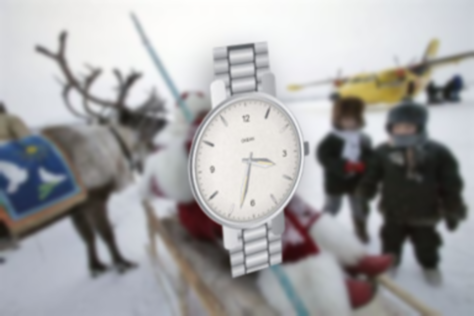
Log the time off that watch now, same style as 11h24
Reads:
3h33
